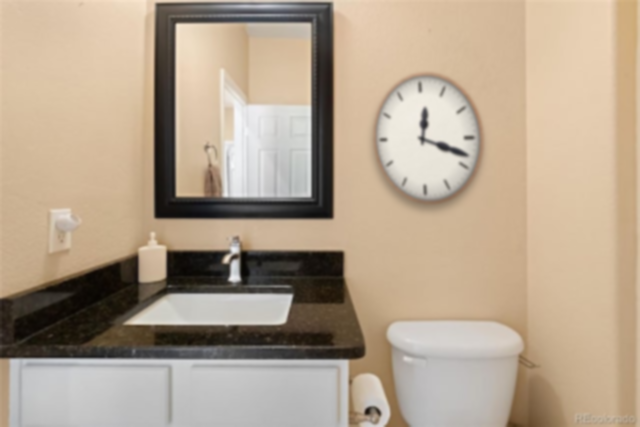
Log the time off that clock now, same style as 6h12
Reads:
12h18
